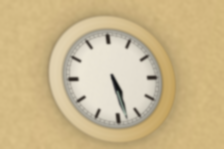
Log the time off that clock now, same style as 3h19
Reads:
5h28
